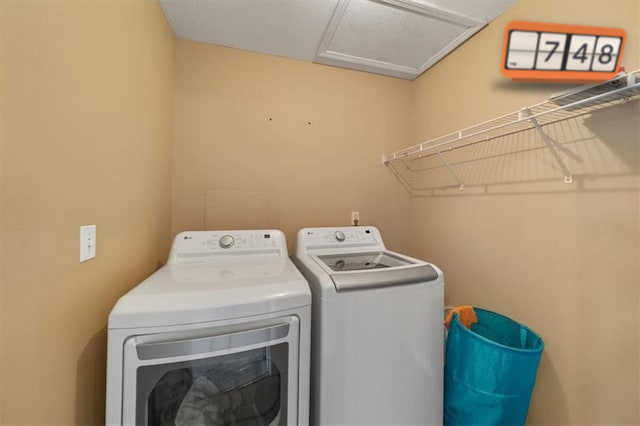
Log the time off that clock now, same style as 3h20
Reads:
7h48
